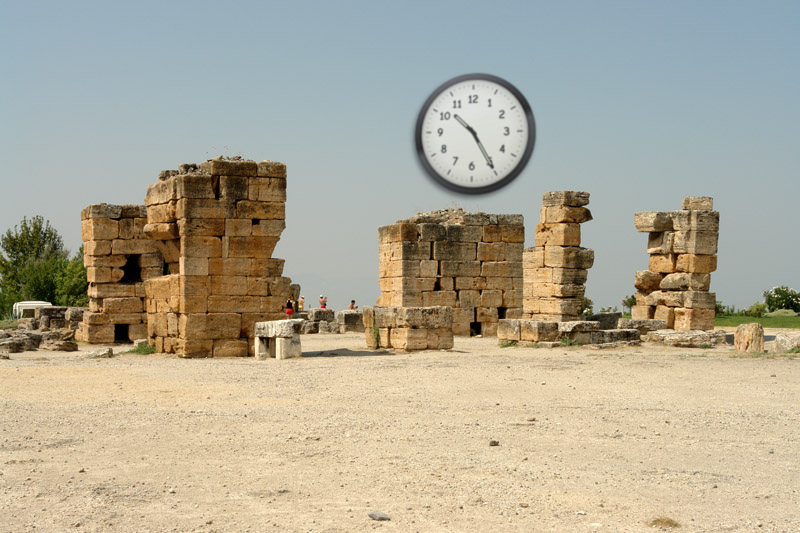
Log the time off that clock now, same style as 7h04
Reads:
10h25
